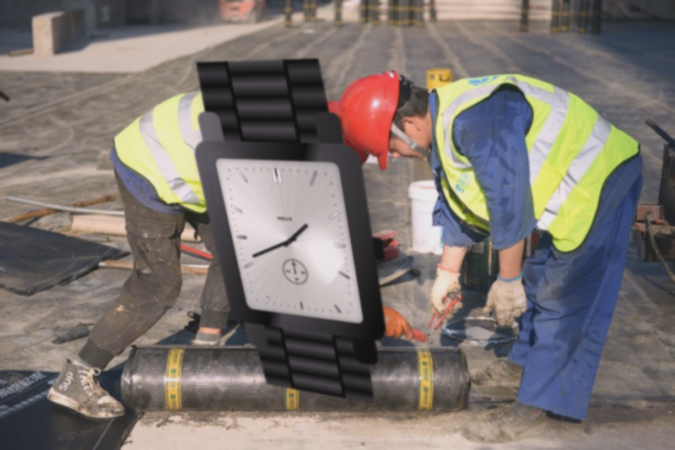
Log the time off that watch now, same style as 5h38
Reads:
1h41
